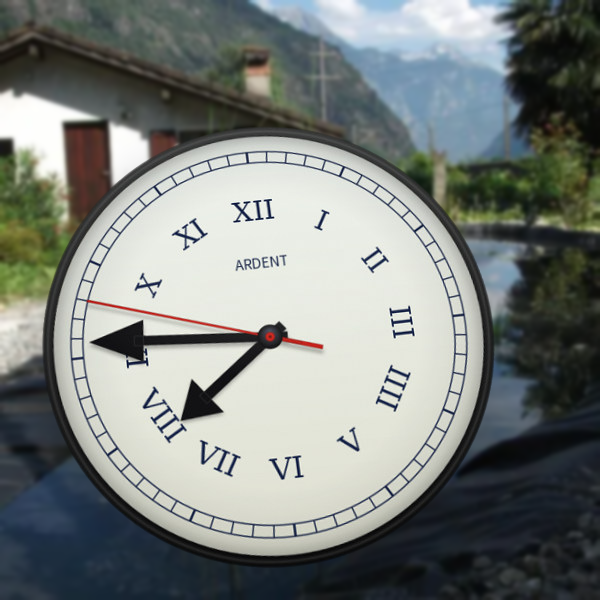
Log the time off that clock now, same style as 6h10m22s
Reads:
7h45m48s
